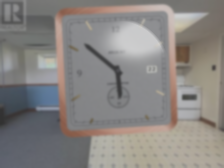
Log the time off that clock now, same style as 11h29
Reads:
5h52
